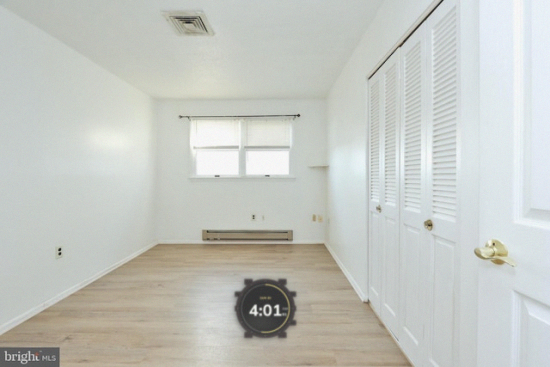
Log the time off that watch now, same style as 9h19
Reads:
4h01
